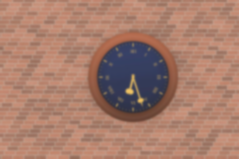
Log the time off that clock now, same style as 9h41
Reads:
6h27
